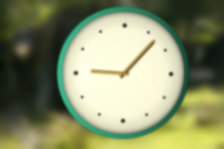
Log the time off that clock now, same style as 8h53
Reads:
9h07
